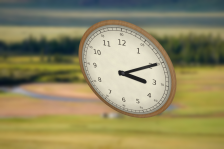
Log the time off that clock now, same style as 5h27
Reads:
3h10
